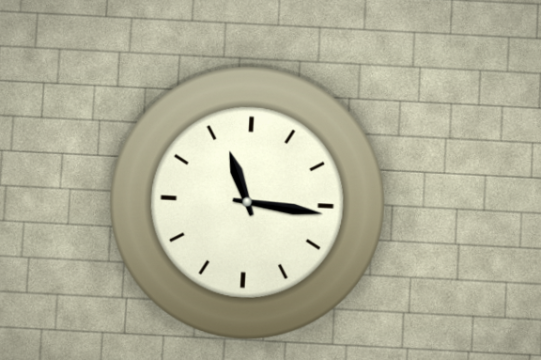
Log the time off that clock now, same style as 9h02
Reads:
11h16
